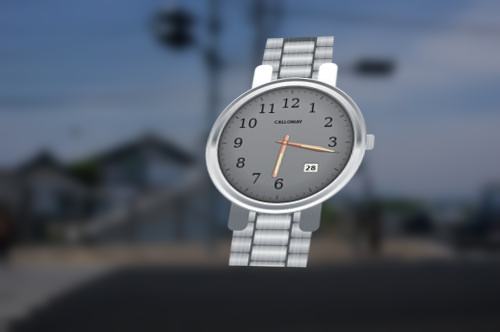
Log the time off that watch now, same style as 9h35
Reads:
6h17
